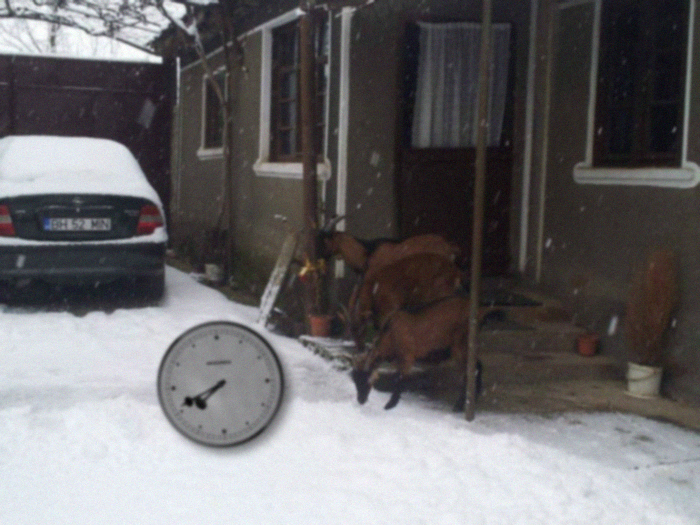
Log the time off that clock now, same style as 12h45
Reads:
7h41
